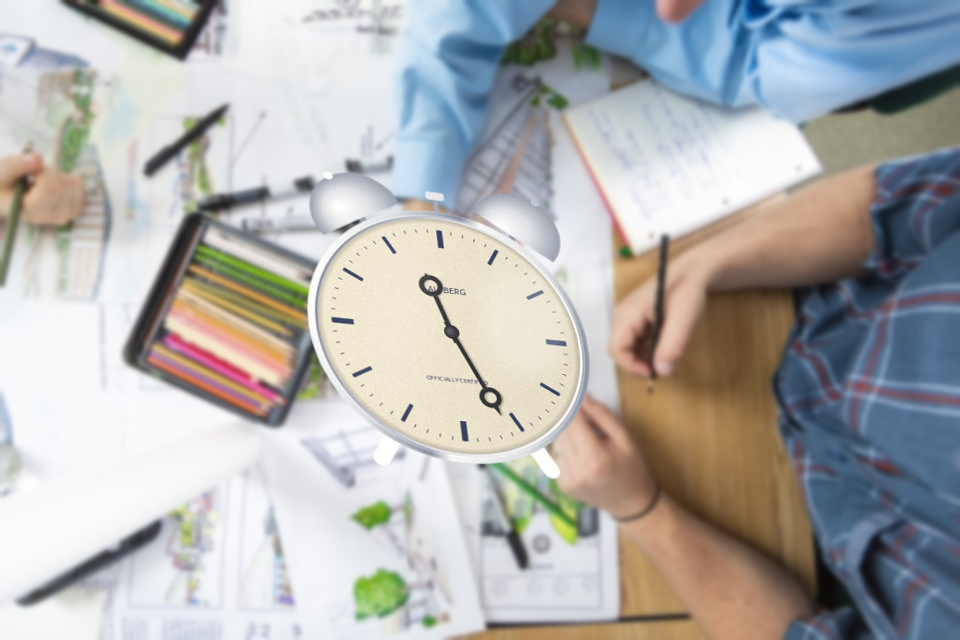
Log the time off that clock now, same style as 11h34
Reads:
11h26
